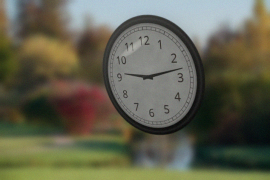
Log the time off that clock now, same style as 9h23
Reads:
9h13
